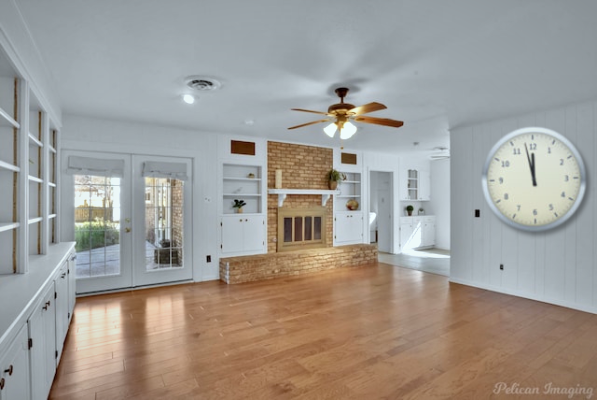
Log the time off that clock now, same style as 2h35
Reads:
11h58
